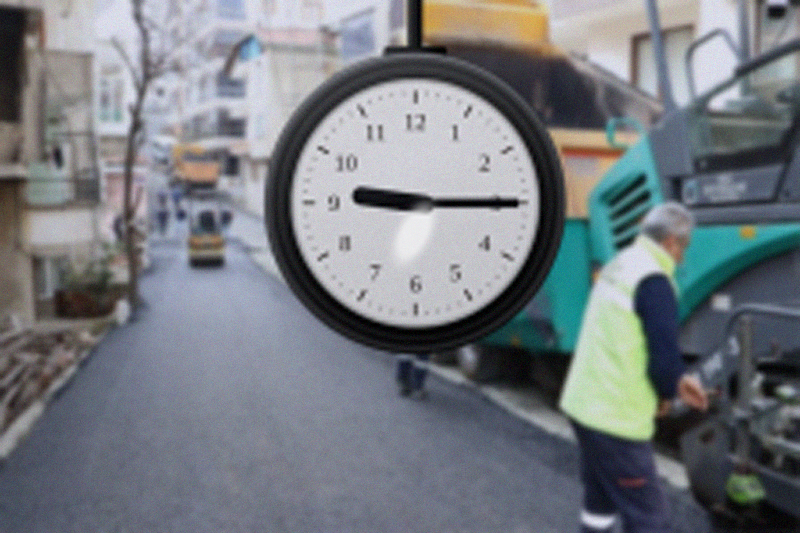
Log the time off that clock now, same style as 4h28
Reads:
9h15
